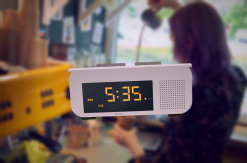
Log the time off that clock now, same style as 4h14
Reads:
5h35
